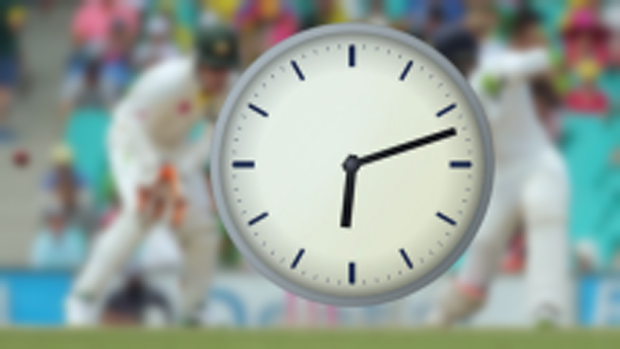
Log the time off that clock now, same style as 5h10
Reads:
6h12
